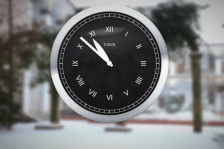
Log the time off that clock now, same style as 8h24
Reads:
10h52
